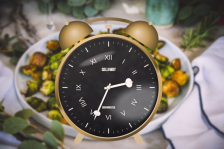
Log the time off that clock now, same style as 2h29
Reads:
2h34
